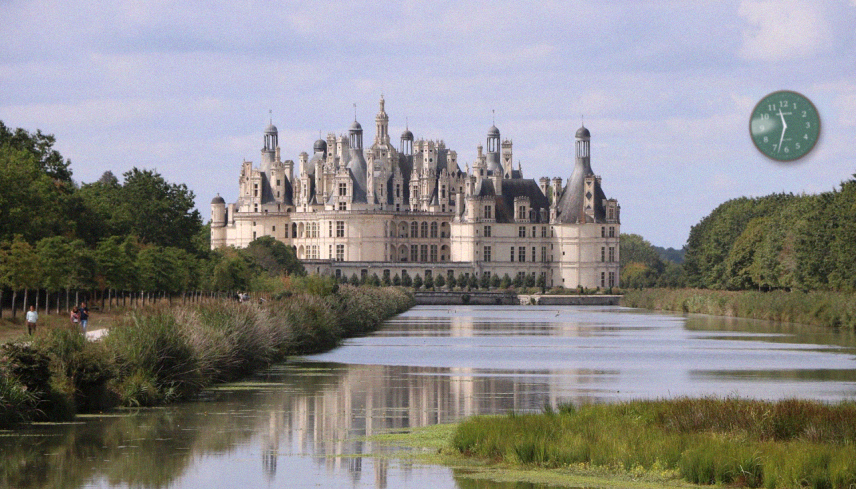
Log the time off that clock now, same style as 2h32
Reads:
11h33
